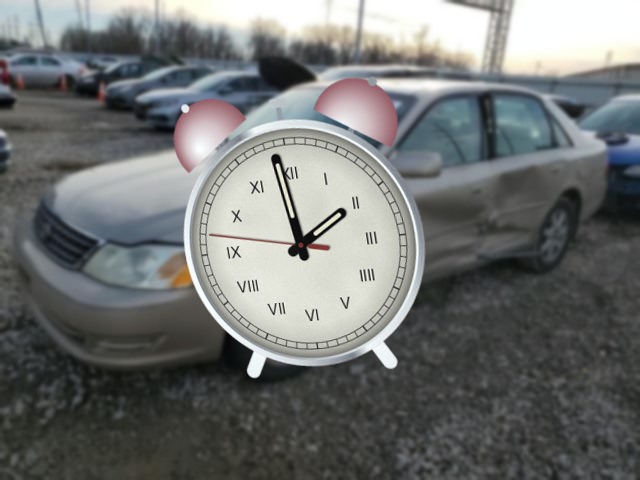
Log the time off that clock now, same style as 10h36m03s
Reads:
1h58m47s
